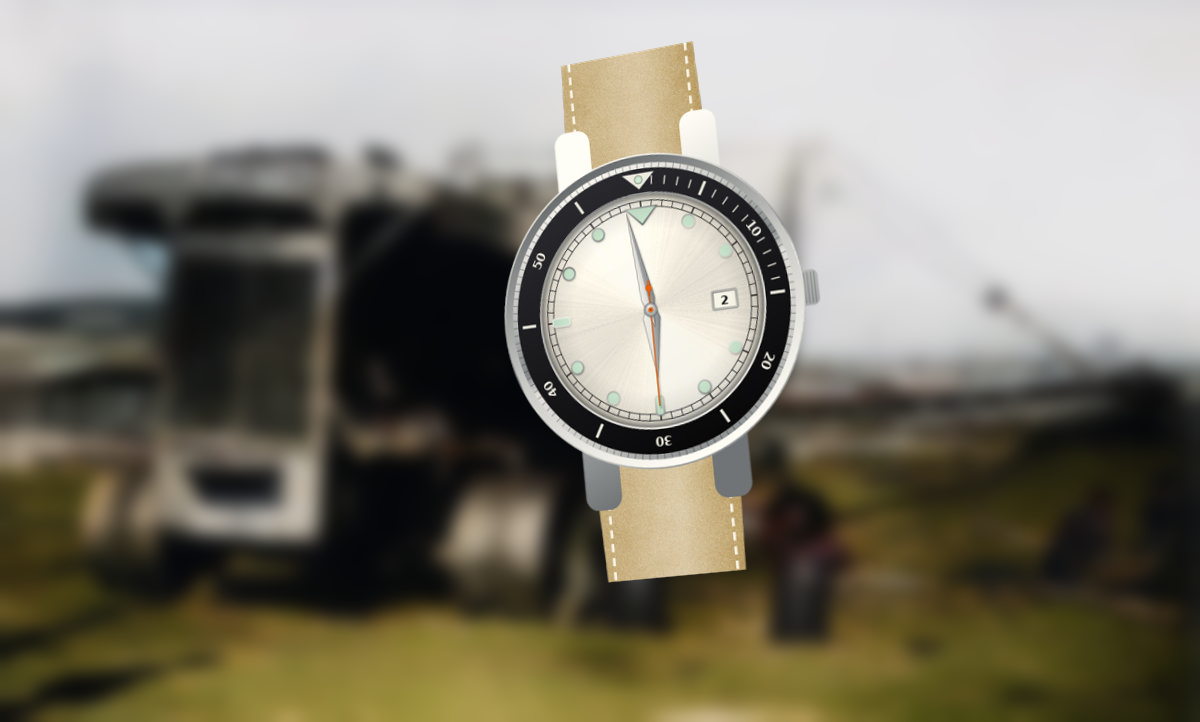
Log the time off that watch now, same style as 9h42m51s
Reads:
5h58m30s
